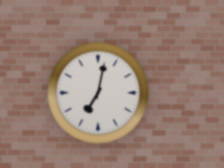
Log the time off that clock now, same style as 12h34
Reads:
7h02
